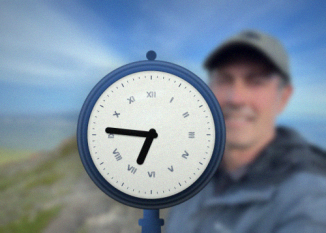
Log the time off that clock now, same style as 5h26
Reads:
6h46
